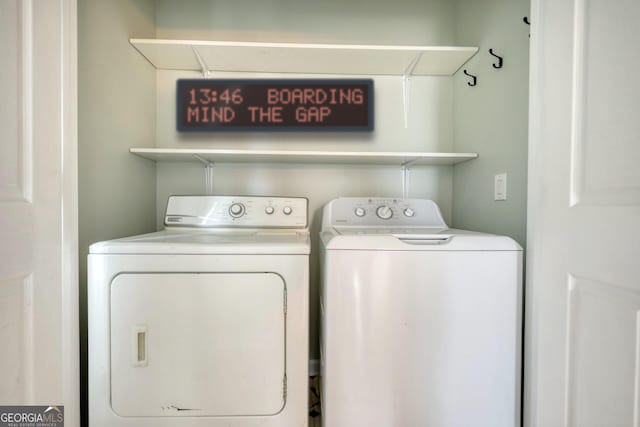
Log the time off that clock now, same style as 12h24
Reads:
13h46
